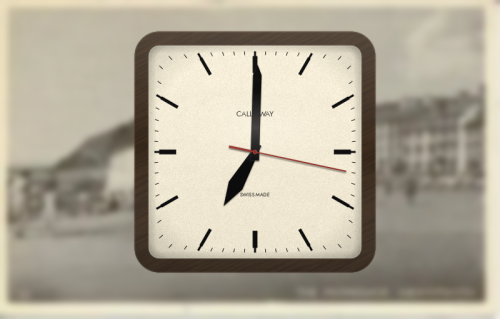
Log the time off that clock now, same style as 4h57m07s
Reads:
7h00m17s
